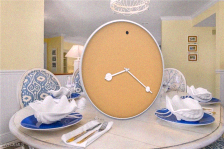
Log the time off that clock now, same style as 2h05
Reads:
8h21
